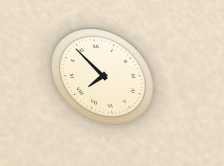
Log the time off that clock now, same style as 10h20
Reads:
7h54
